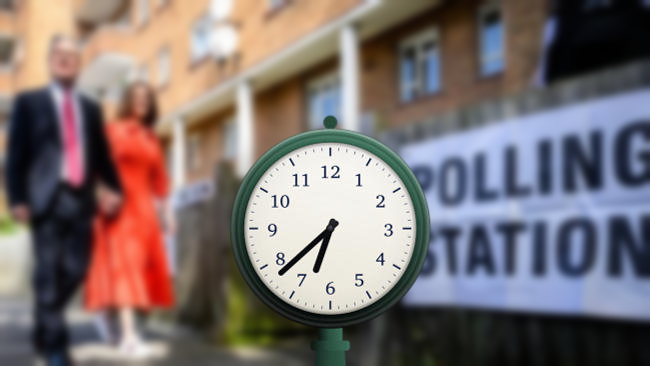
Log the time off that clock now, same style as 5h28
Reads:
6h38
